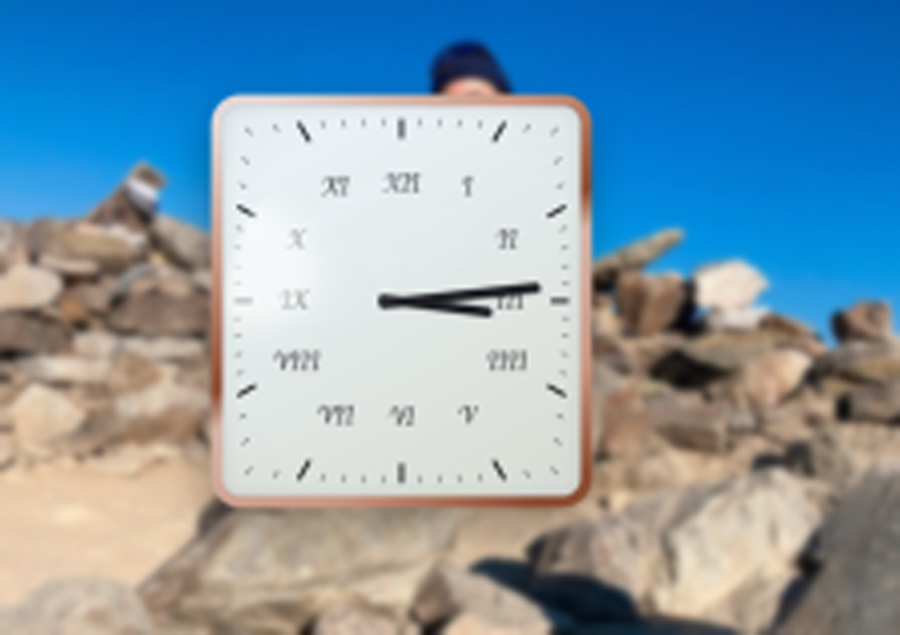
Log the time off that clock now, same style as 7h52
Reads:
3h14
